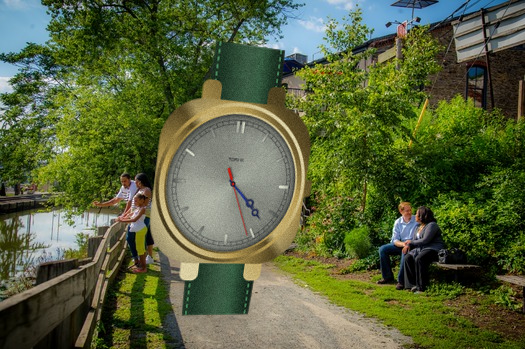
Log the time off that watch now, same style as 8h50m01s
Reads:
4h22m26s
